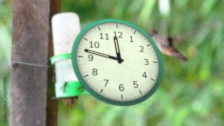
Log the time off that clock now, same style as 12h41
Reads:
11h47
